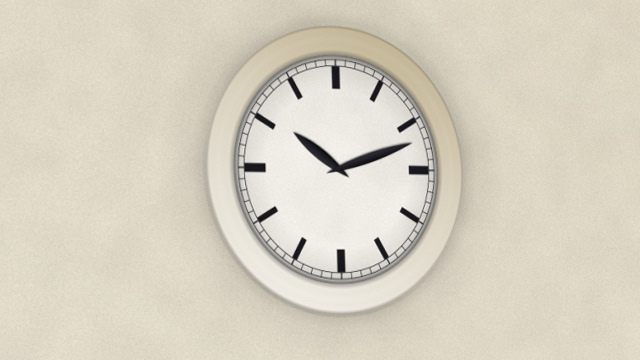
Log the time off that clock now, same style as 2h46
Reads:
10h12
